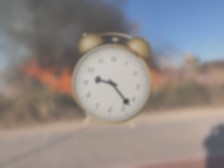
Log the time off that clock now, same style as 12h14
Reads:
9h23
